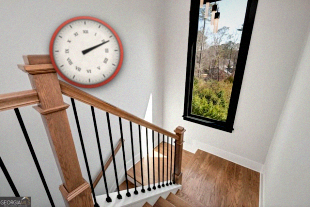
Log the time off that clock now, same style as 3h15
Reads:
2h11
